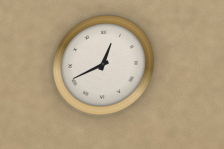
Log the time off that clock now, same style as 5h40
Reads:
12h41
